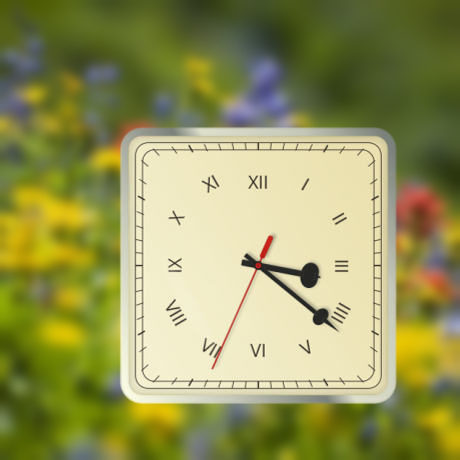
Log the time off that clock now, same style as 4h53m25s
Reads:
3h21m34s
